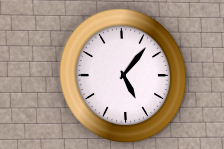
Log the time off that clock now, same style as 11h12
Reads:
5h07
